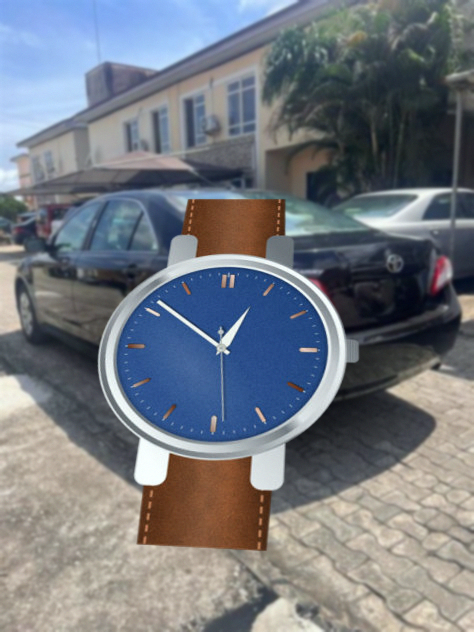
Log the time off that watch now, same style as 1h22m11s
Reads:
12h51m29s
